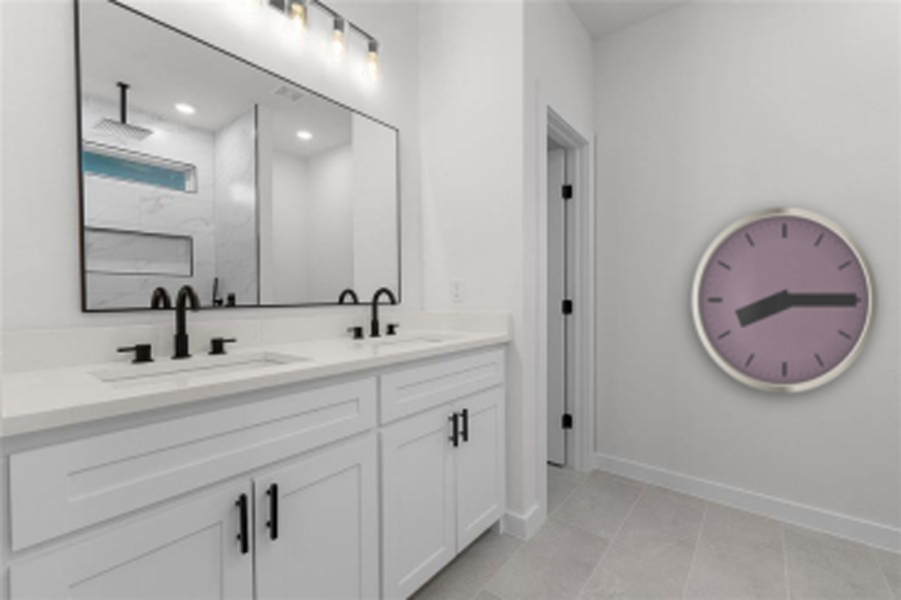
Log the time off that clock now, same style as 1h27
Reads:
8h15
